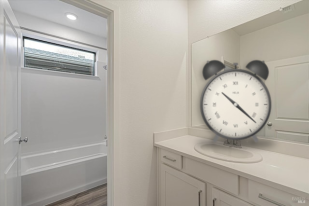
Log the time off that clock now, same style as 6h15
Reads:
10h22
